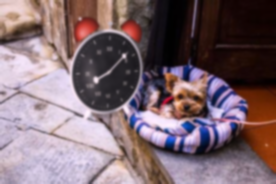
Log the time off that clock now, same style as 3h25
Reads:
8h08
